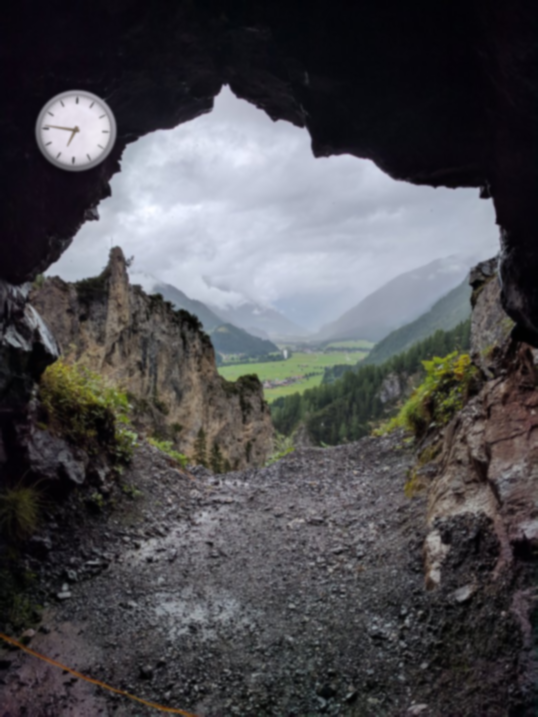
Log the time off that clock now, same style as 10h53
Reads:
6h46
